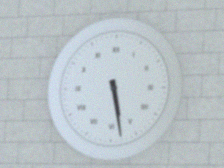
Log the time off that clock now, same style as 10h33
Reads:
5h28
